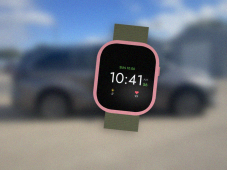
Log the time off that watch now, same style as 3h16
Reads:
10h41
